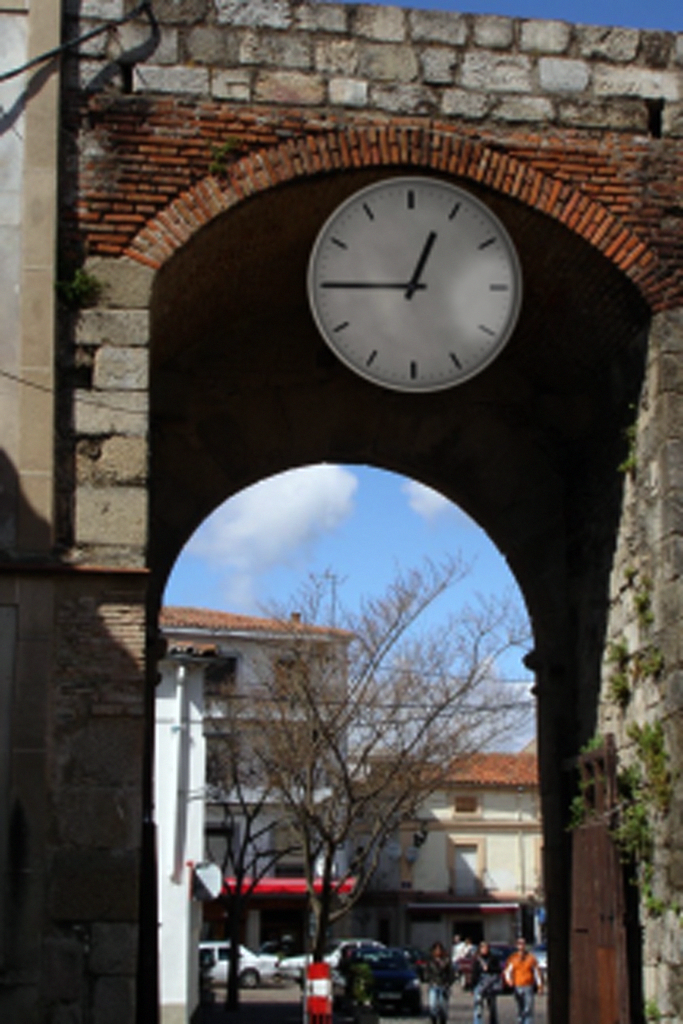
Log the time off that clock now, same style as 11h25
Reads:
12h45
